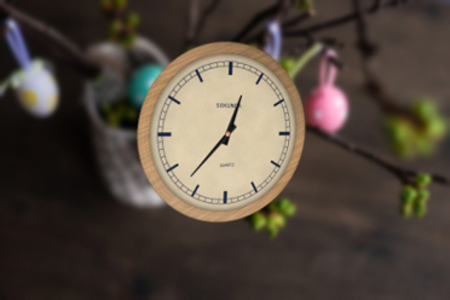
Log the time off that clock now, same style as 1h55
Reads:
12h37
